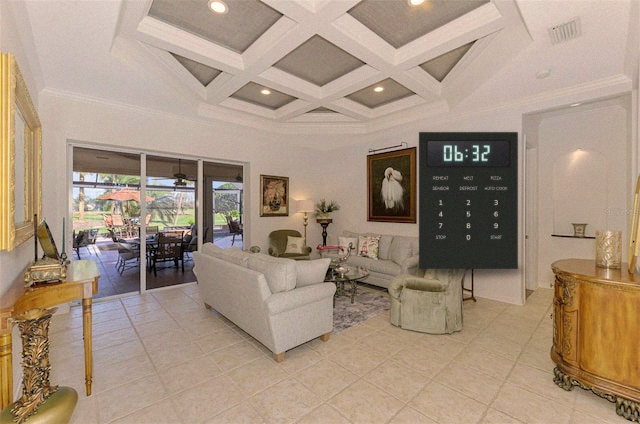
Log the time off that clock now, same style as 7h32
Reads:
6h32
